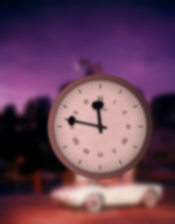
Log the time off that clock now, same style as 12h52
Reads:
11h47
